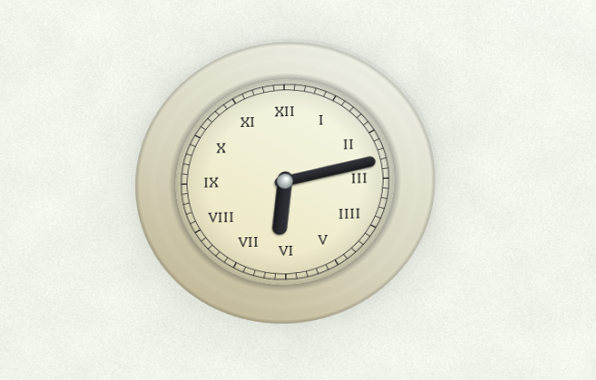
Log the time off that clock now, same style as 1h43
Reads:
6h13
